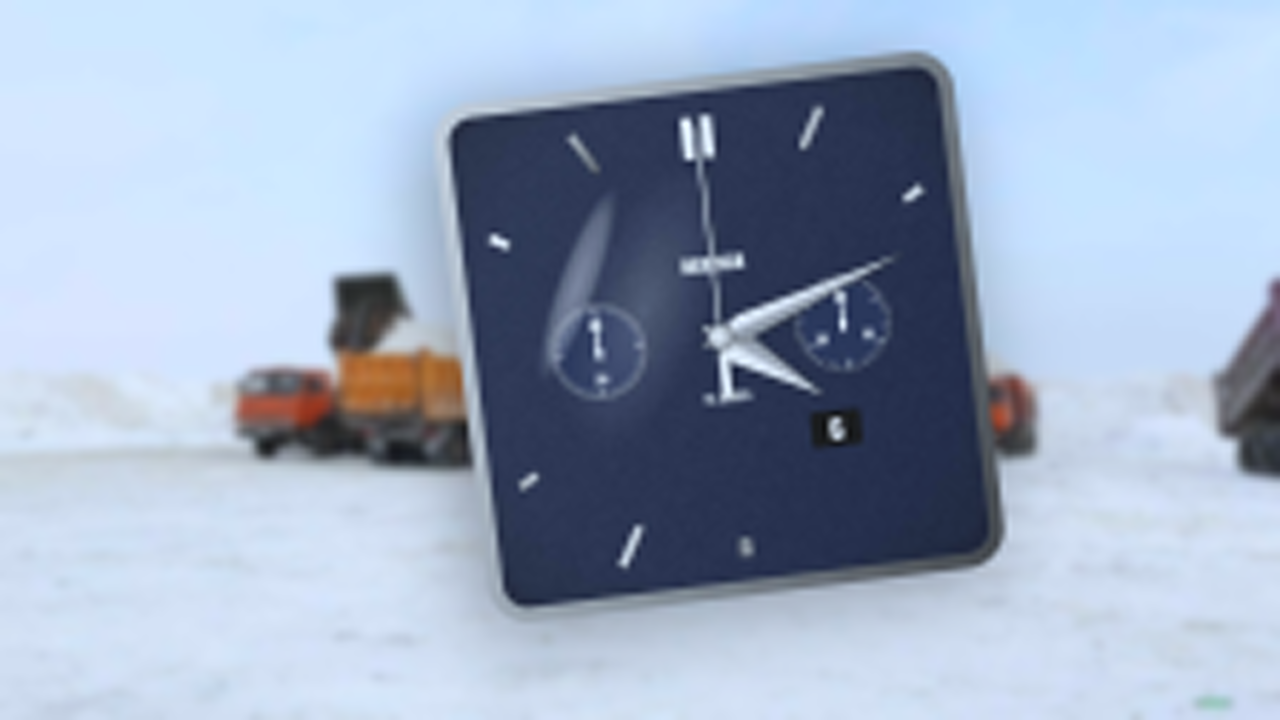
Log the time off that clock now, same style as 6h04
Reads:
4h12
